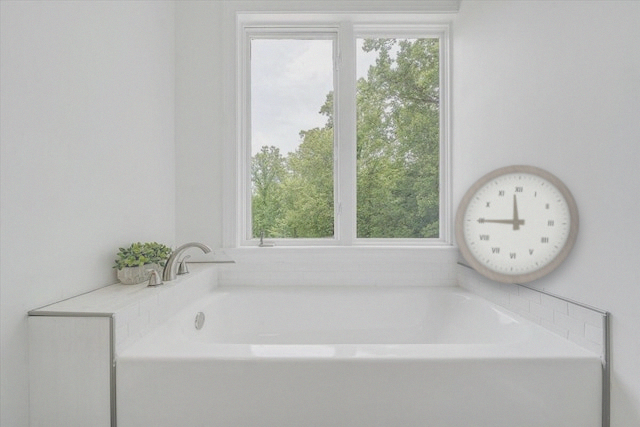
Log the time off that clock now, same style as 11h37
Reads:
11h45
